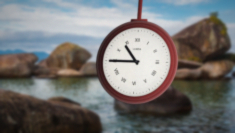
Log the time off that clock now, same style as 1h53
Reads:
10h45
